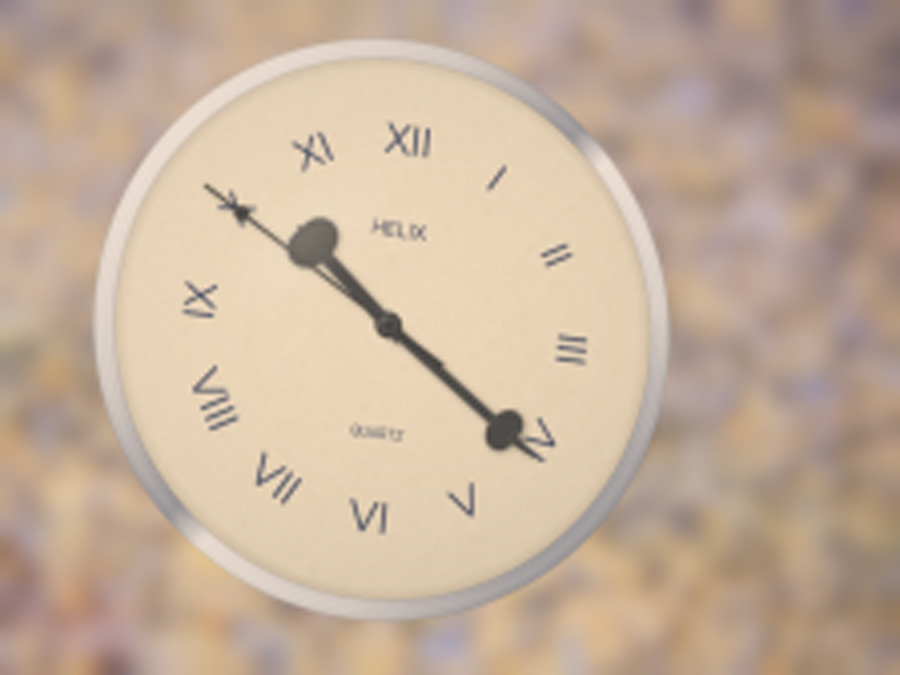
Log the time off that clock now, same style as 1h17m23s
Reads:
10h20m50s
